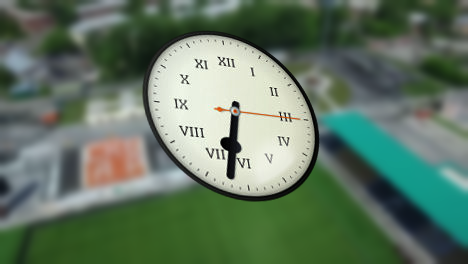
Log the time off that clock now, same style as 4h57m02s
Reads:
6h32m15s
